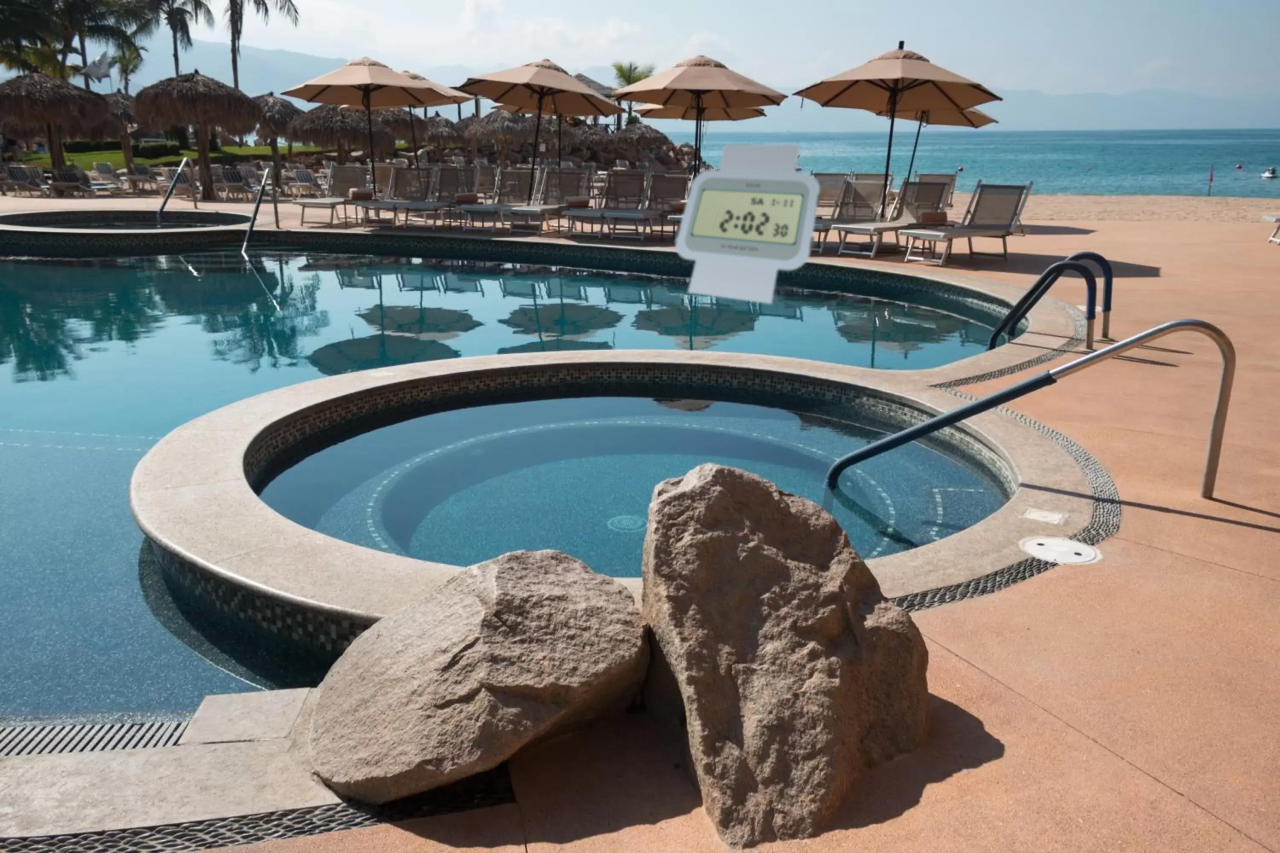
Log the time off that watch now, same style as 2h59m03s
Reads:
2h02m30s
